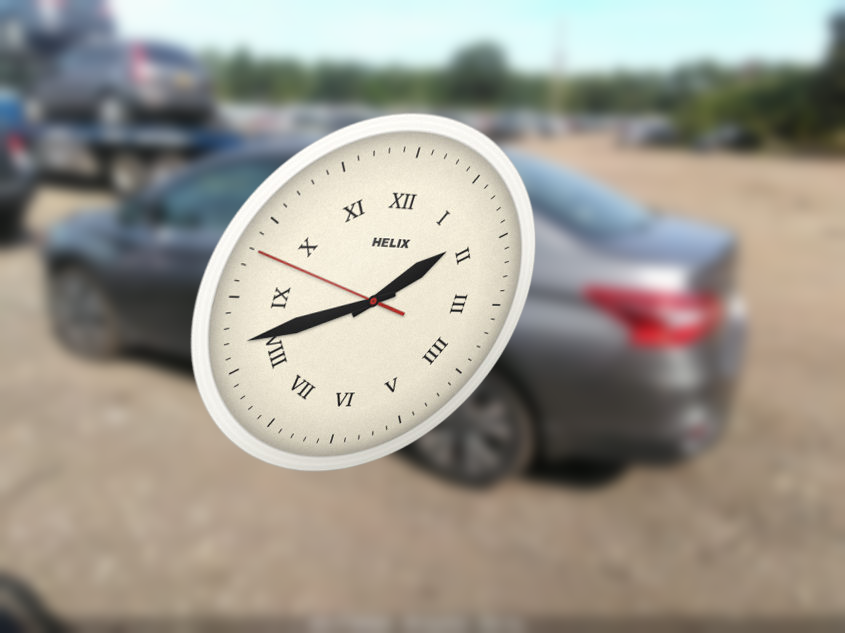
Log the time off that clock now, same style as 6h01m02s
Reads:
1h41m48s
